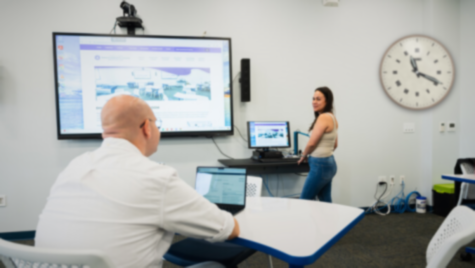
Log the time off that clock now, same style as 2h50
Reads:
11h19
